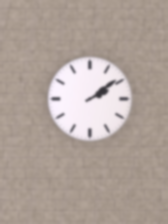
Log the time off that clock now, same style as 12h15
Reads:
2h09
